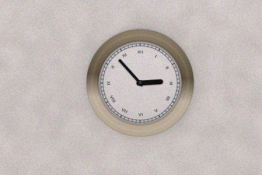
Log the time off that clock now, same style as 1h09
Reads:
2h53
